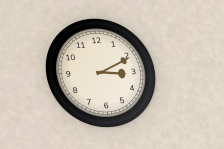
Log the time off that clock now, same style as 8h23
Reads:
3h11
